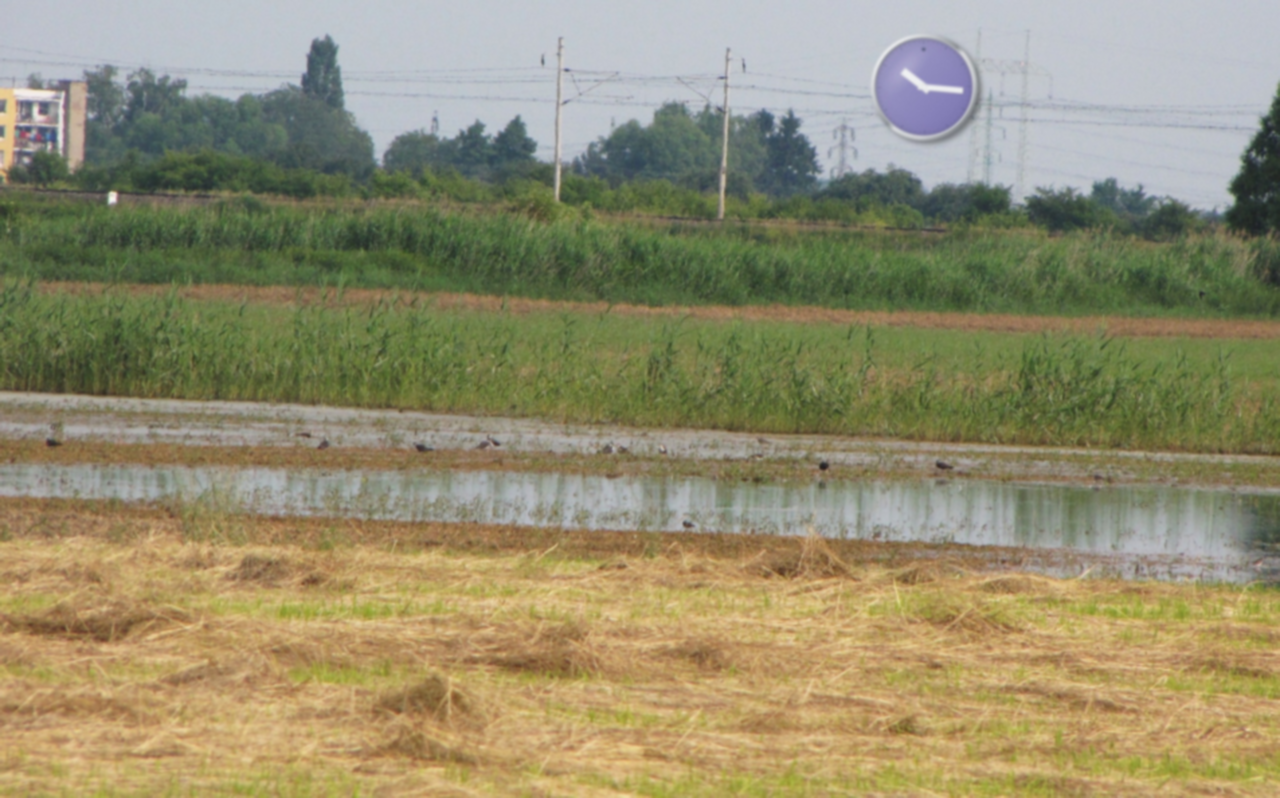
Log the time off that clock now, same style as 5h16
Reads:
10h16
